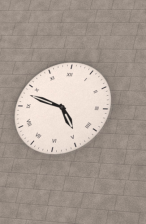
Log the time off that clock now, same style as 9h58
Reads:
4h48
